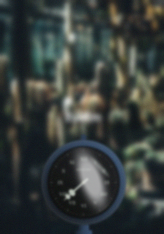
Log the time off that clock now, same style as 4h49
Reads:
7h38
